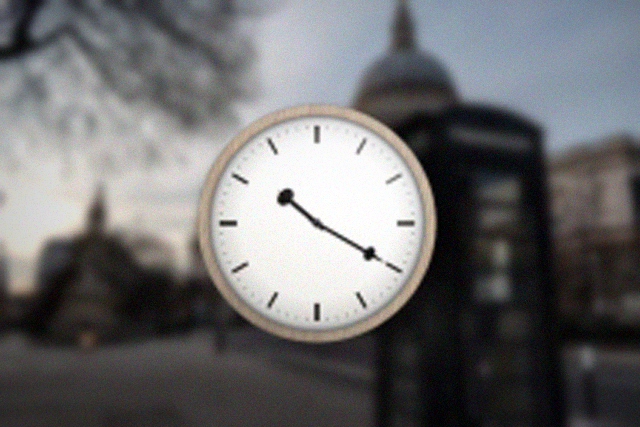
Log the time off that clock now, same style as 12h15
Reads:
10h20
